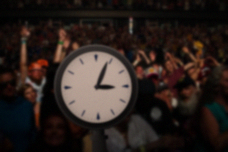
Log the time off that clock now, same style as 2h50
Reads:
3h04
